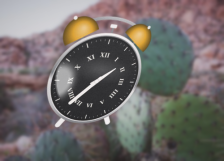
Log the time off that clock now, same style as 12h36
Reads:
1h37
